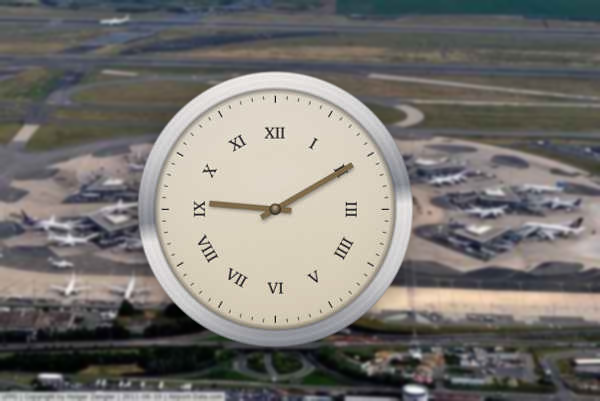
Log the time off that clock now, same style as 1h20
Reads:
9h10
